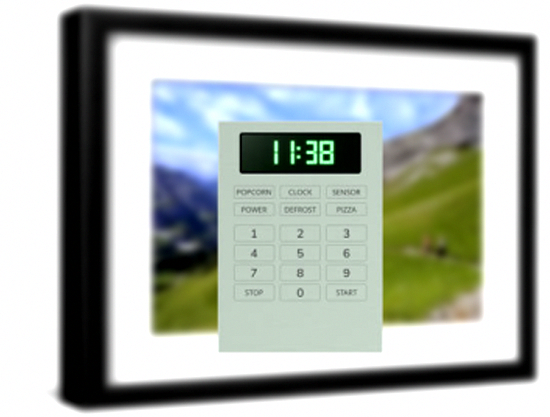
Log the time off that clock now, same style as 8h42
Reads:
11h38
